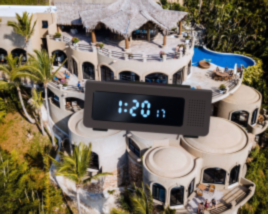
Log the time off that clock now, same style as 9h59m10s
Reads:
1h20m17s
